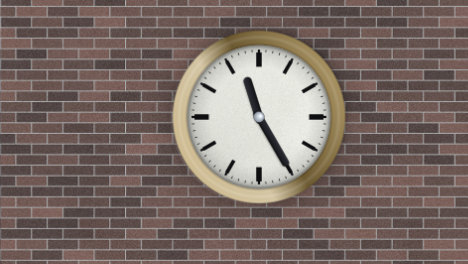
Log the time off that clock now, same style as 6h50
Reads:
11h25
